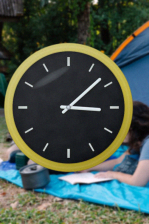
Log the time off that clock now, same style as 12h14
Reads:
3h08
